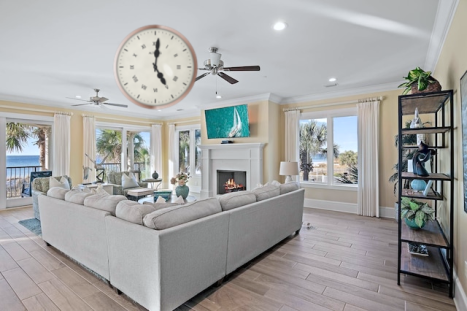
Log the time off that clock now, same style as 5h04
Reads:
5h01
